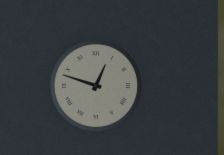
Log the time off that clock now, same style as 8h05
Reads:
12h48
